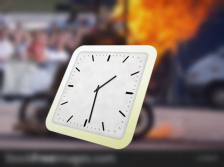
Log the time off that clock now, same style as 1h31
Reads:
1h29
